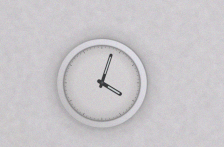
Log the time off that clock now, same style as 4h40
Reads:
4h03
